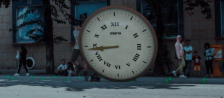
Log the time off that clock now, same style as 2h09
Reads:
8h44
